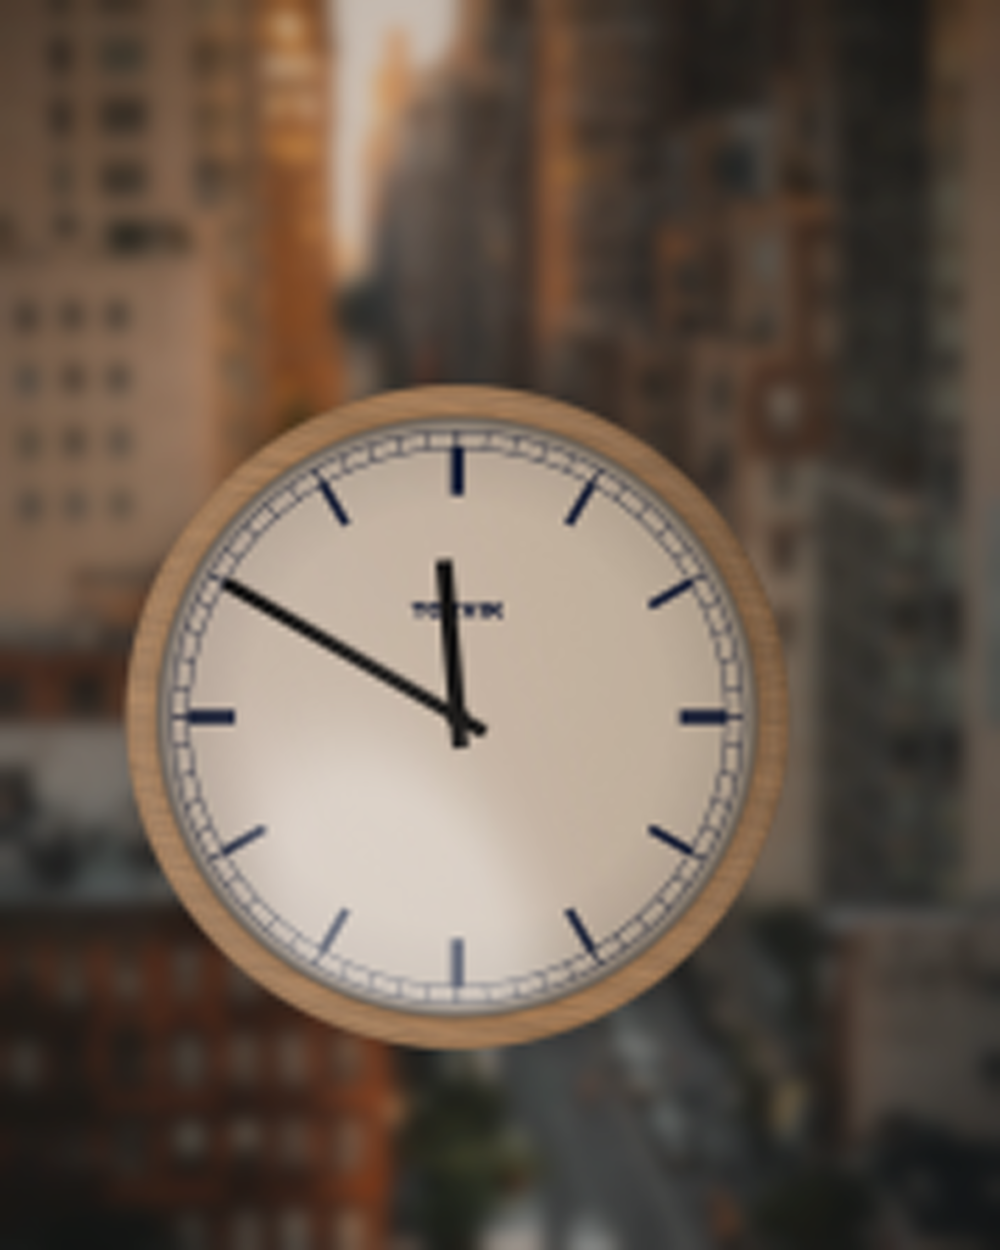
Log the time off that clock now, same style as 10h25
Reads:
11h50
